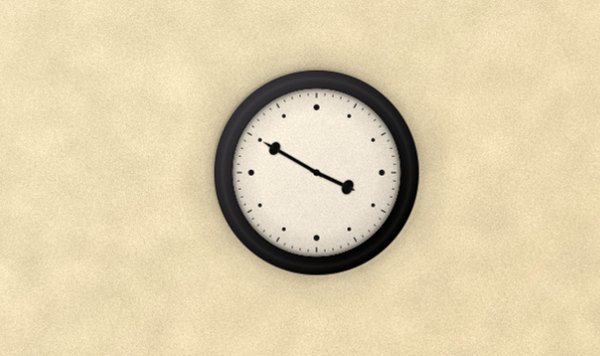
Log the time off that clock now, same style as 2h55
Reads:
3h50
